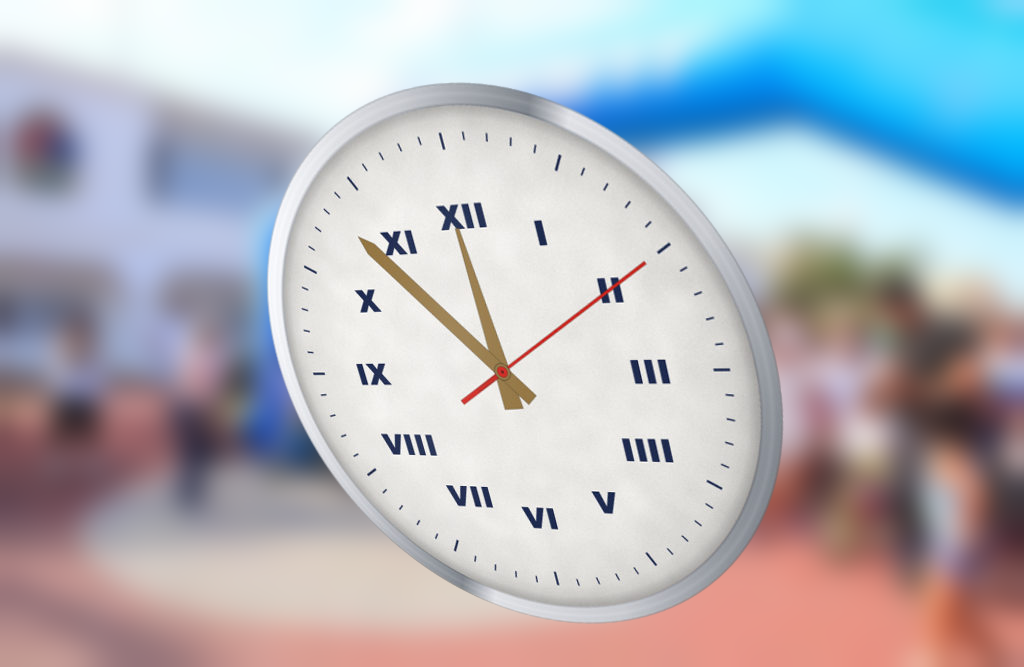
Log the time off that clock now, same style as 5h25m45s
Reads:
11h53m10s
